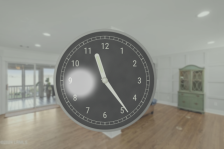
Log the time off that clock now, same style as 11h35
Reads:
11h24
